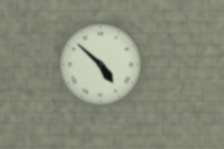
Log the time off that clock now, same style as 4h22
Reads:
4h52
